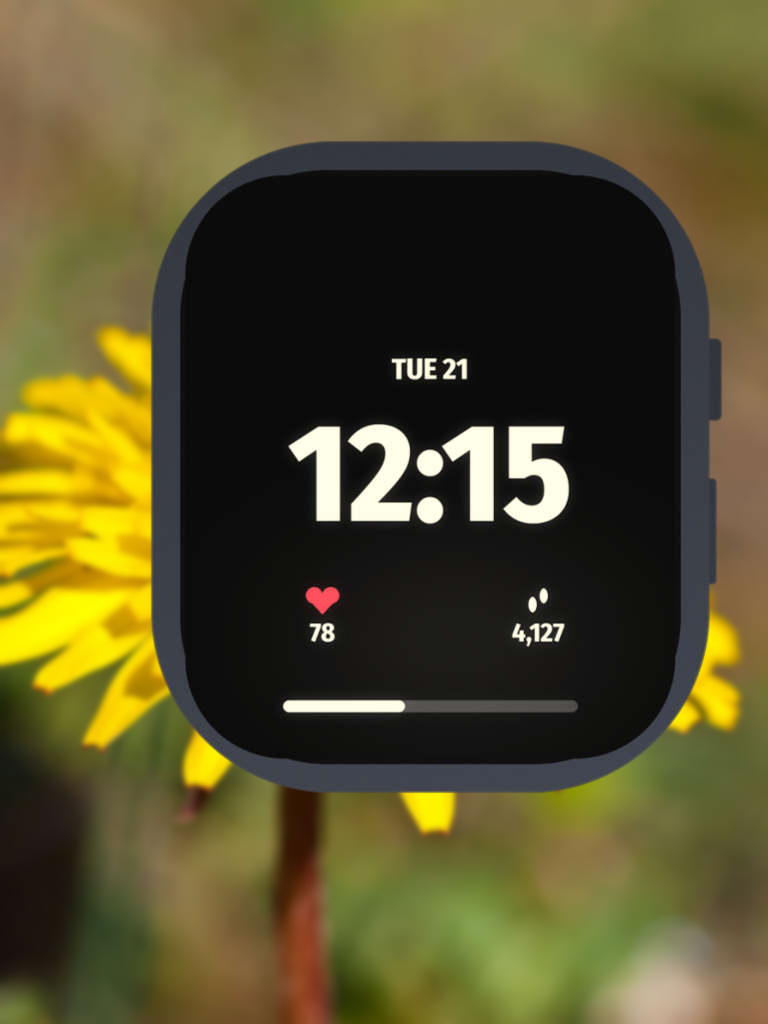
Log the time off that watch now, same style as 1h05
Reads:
12h15
